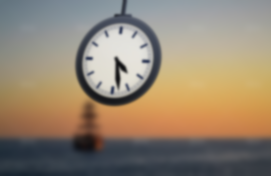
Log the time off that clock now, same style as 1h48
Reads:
4h28
